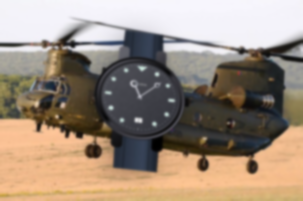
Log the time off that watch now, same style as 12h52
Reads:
11h08
